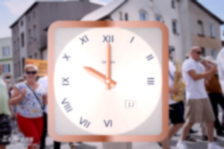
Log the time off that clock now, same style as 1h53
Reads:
10h00
